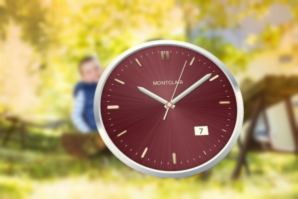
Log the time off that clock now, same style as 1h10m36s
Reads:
10h09m04s
